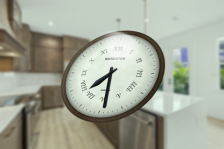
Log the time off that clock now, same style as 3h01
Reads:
7h29
